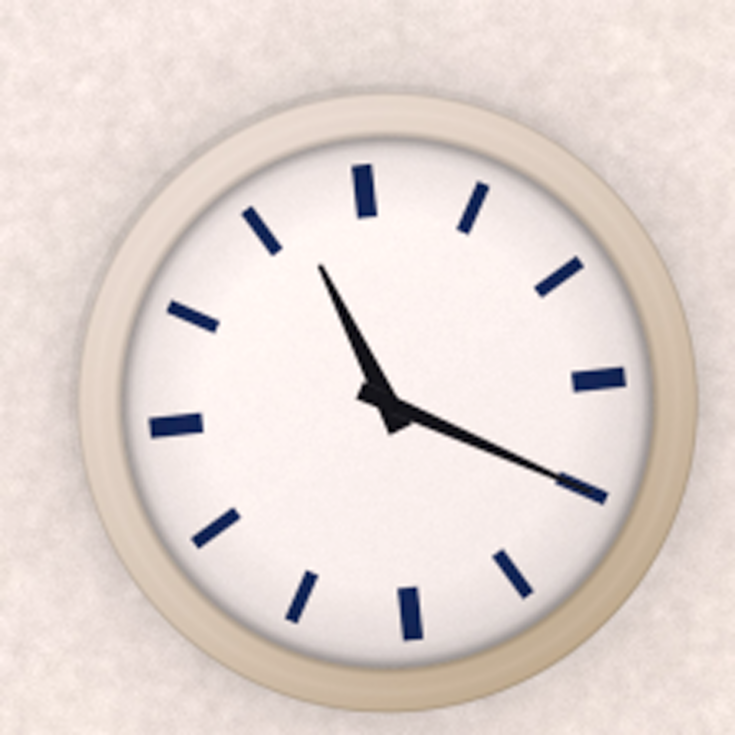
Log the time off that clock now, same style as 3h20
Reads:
11h20
